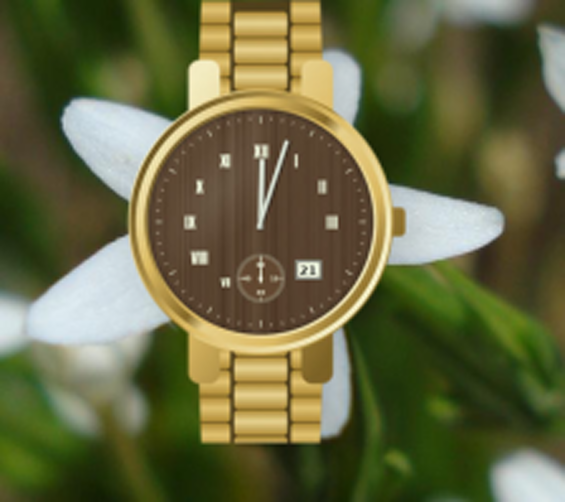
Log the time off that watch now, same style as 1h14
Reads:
12h03
